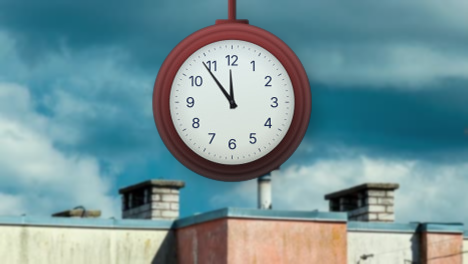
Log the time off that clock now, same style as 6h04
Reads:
11h54
